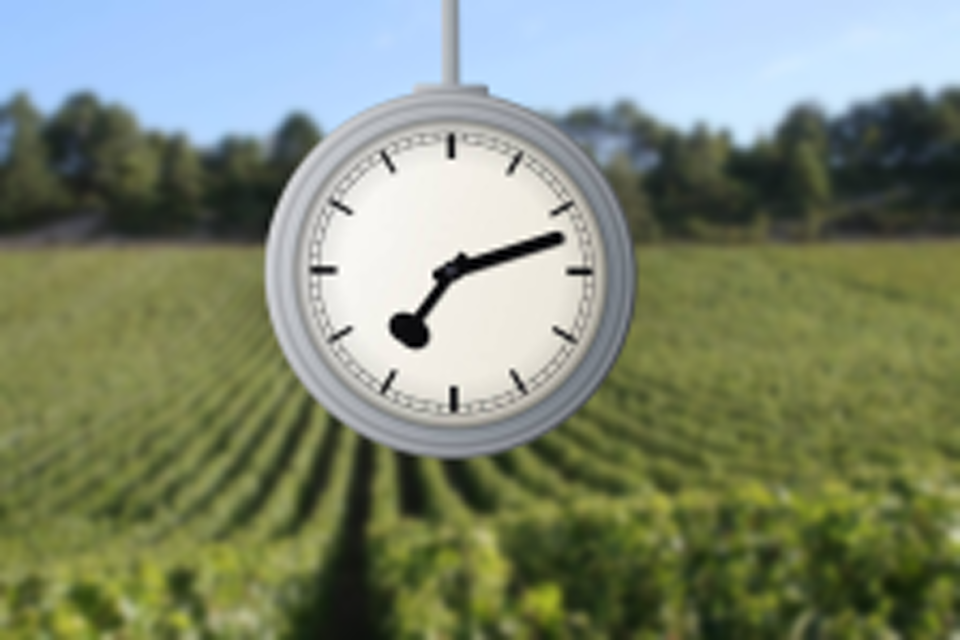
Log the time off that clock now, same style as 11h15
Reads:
7h12
